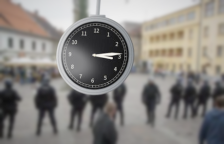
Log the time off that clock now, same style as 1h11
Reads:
3h14
